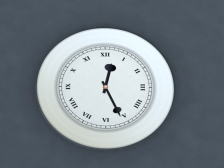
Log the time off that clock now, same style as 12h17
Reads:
12h26
